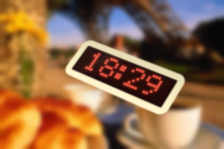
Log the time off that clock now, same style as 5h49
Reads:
18h29
